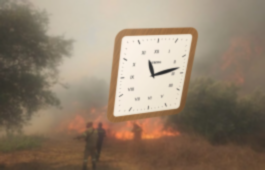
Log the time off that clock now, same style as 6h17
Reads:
11h13
